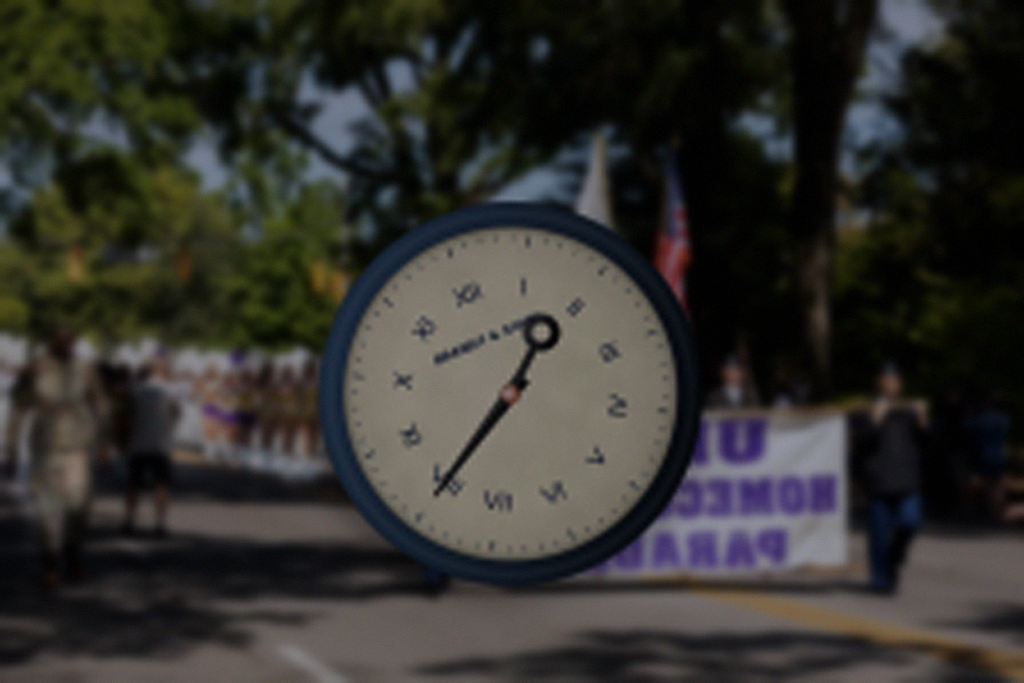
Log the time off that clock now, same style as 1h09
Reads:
1h40
